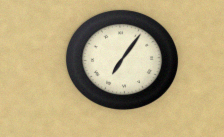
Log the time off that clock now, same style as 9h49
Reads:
7h06
